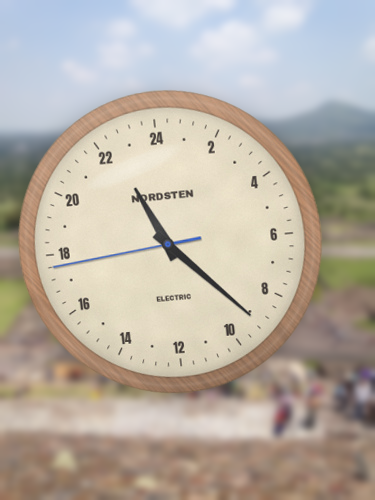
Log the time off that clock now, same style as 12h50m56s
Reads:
22h22m44s
